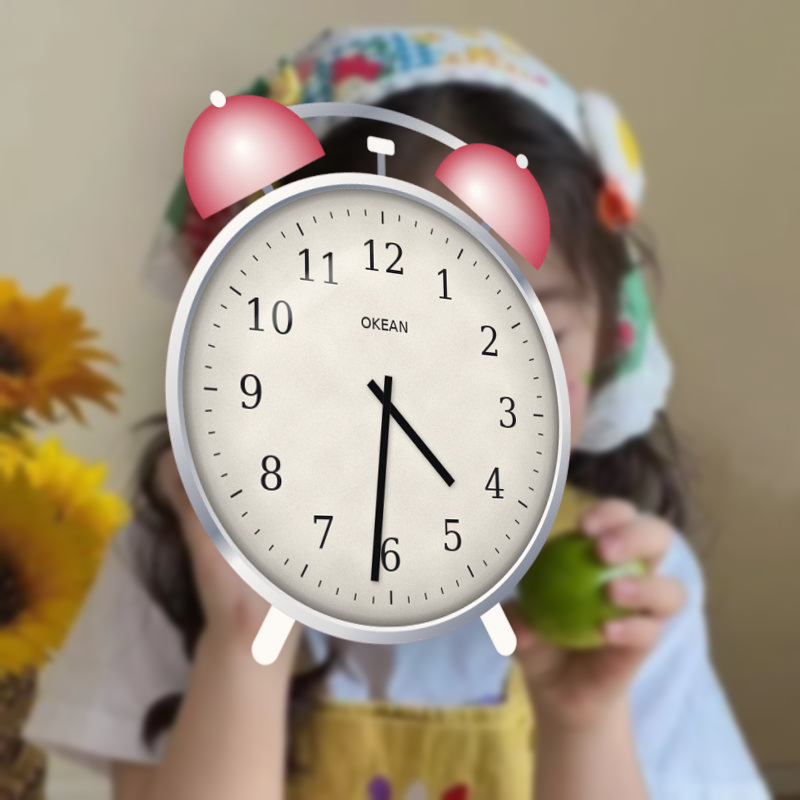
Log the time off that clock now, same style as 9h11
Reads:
4h31
